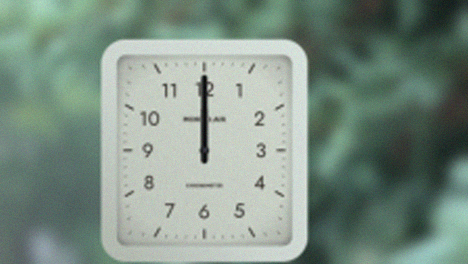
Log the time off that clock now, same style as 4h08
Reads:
12h00
